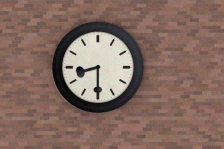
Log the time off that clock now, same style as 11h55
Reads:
8h30
